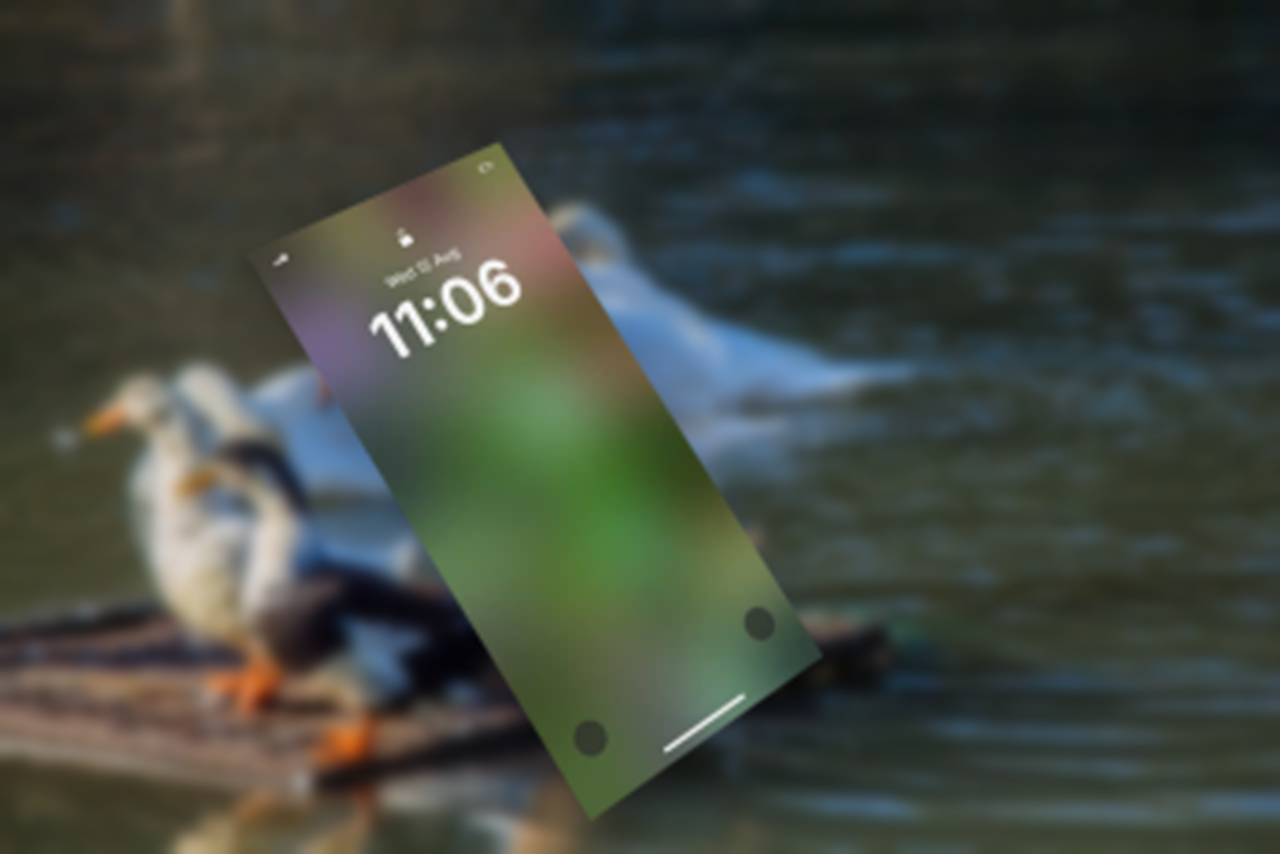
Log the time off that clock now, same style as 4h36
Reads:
11h06
